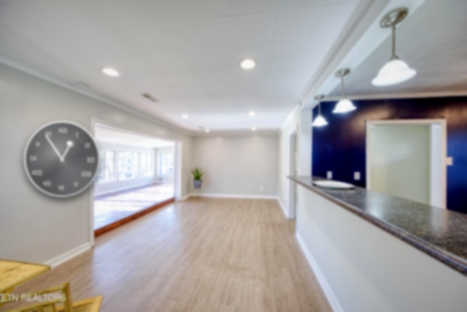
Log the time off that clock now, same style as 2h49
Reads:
12h54
